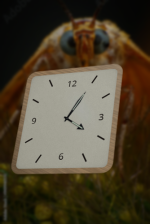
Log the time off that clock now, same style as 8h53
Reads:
4h05
